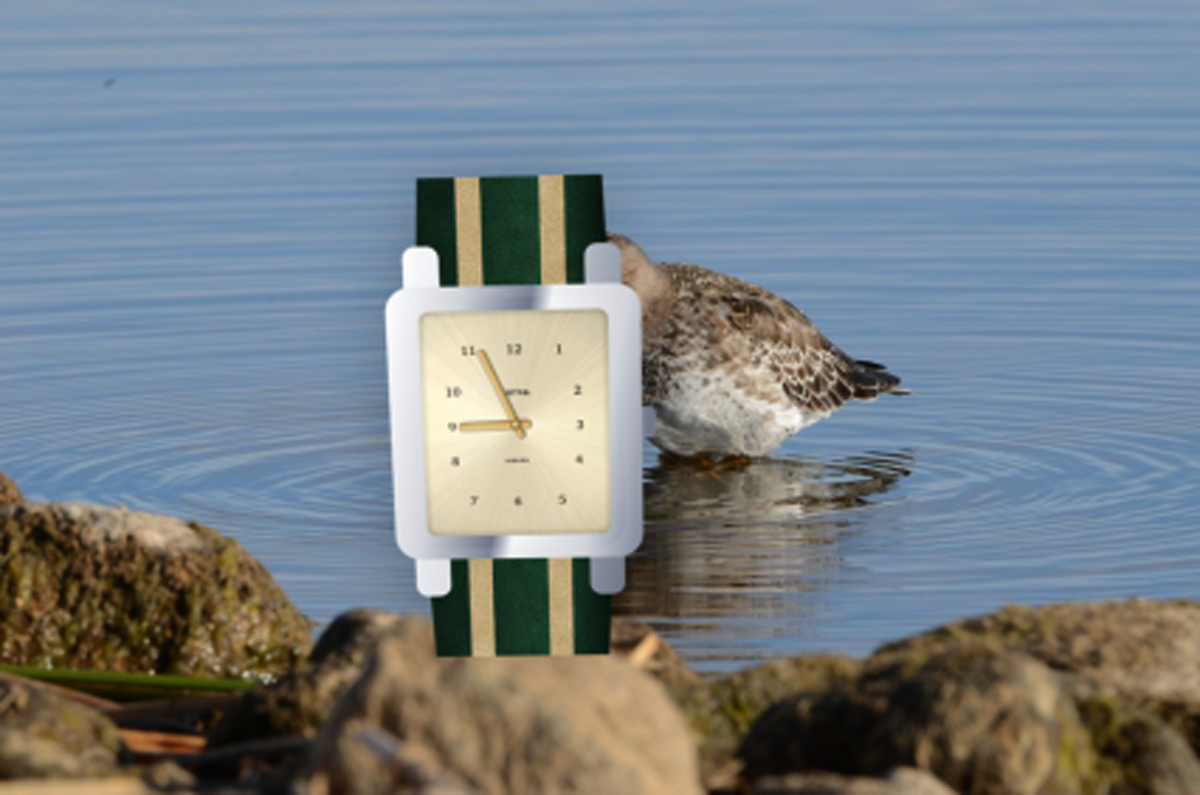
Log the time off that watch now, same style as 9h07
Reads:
8h56
